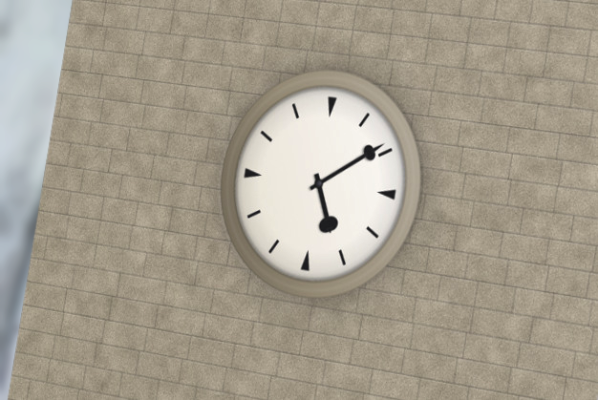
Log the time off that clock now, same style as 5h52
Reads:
5h09
